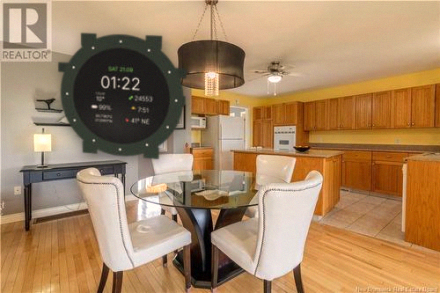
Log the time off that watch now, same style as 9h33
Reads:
1h22
